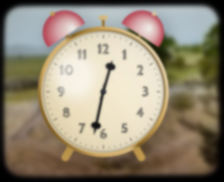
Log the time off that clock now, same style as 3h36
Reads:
12h32
